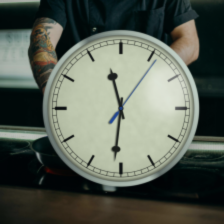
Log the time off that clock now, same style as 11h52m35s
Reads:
11h31m06s
